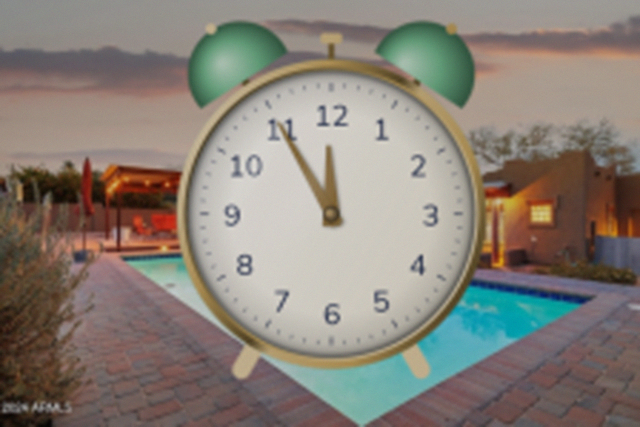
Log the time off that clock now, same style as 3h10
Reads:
11h55
